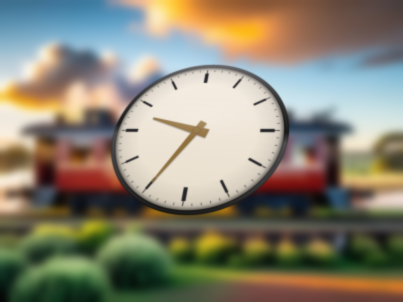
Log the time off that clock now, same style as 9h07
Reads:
9h35
